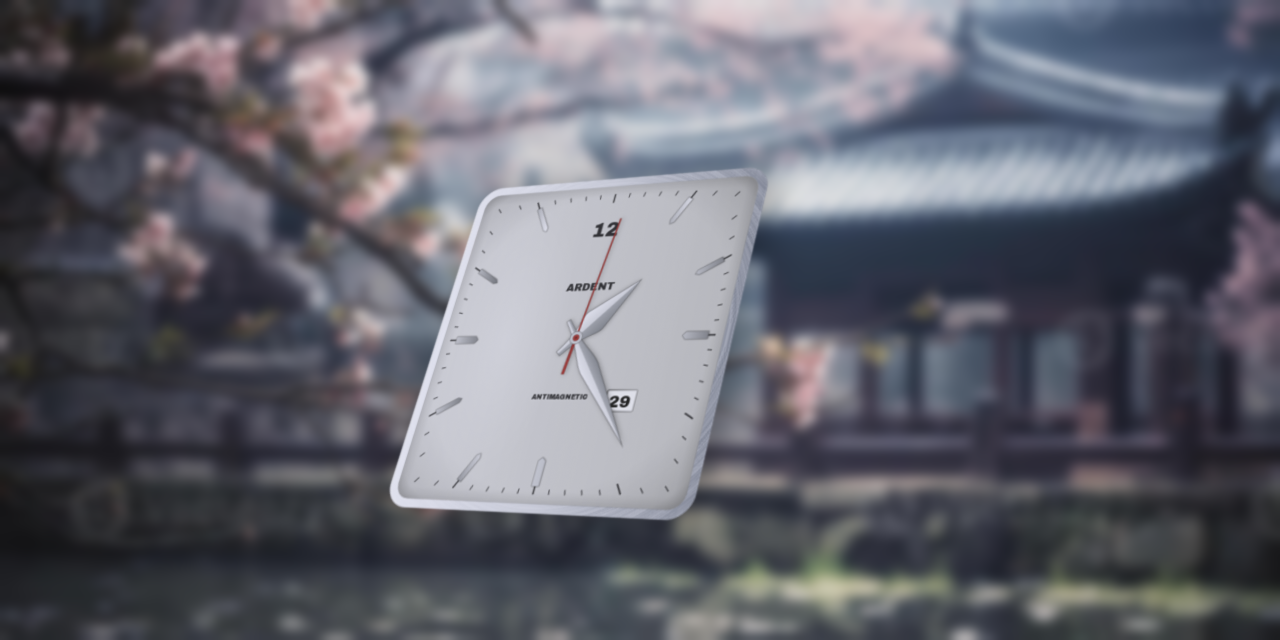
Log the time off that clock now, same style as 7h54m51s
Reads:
1h24m01s
